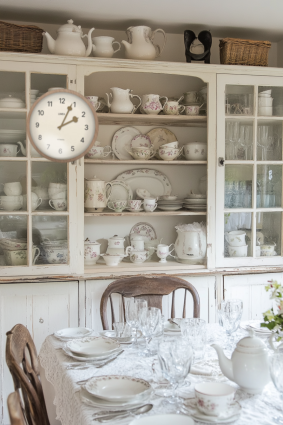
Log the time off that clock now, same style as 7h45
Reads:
2h04
